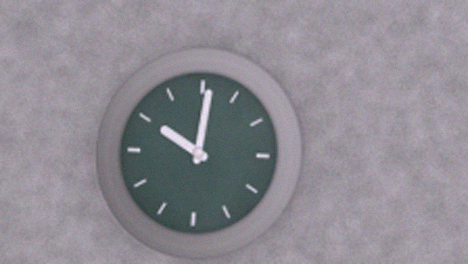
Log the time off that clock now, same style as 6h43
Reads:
10h01
